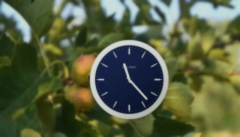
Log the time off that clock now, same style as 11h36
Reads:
11h23
